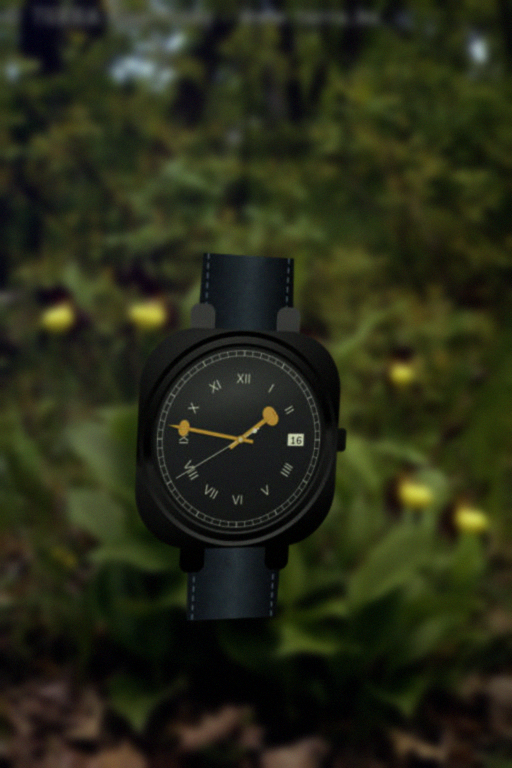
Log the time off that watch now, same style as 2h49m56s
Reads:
1h46m40s
